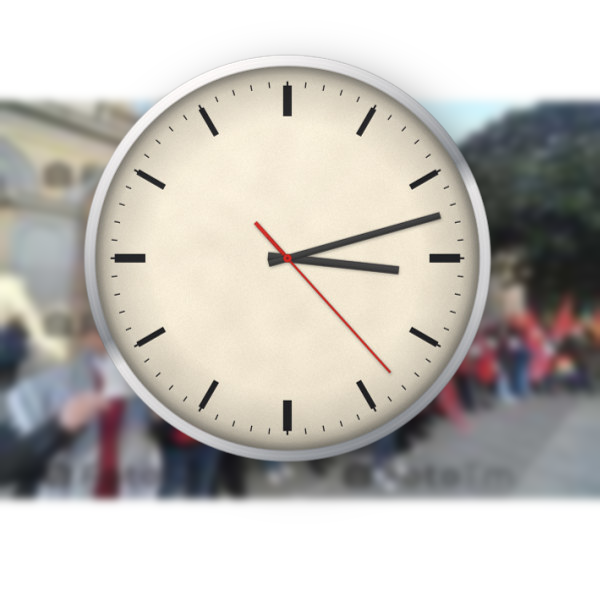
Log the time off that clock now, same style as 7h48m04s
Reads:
3h12m23s
